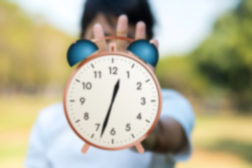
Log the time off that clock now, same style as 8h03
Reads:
12h33
